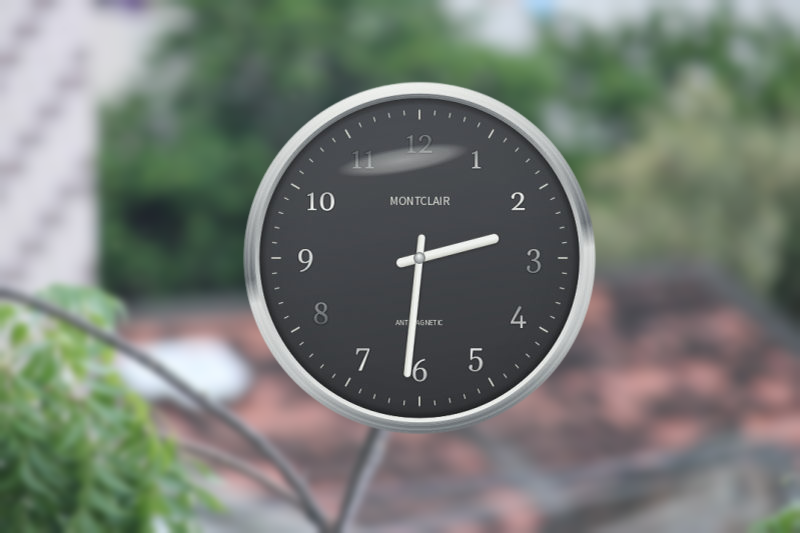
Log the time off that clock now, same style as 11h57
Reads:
2h31
